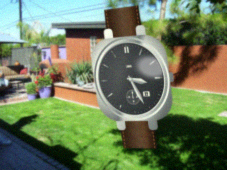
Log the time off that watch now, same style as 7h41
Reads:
3h26
